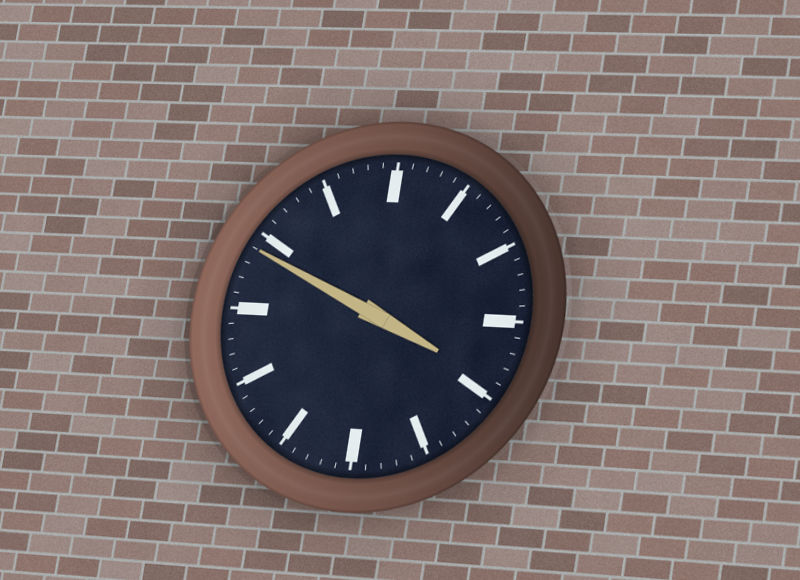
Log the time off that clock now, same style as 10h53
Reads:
3h49
